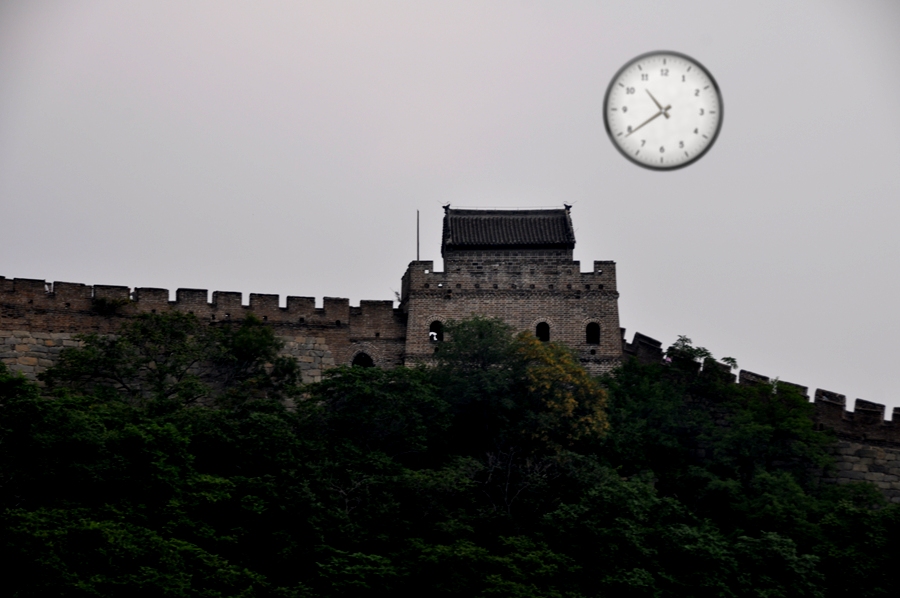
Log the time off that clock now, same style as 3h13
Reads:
10h39
